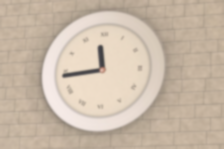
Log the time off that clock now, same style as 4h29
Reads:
11h44
